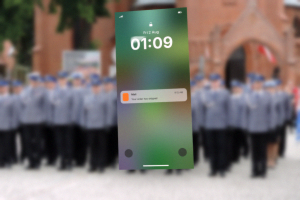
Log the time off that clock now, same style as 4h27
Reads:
1h09
